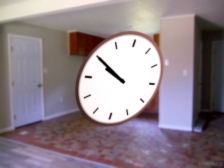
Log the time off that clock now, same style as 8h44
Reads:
9h50
